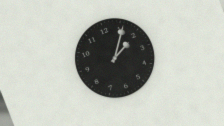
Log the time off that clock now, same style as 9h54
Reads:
2h06
